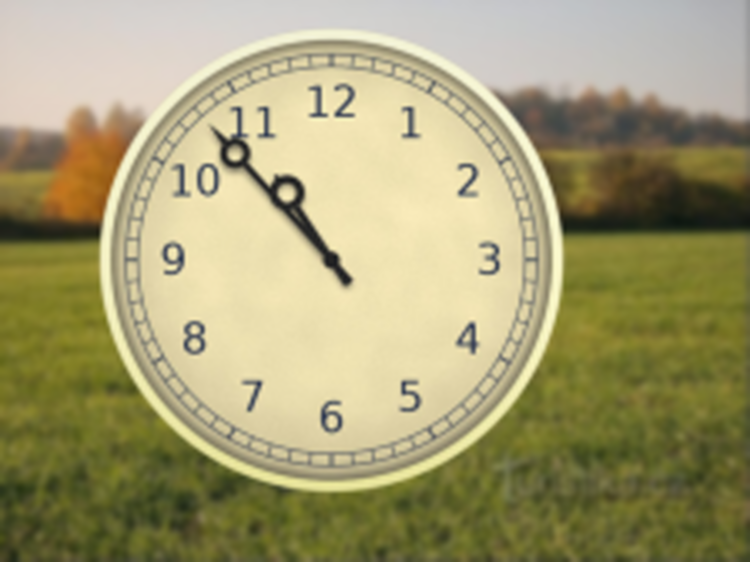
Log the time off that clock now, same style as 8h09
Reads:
10h53
